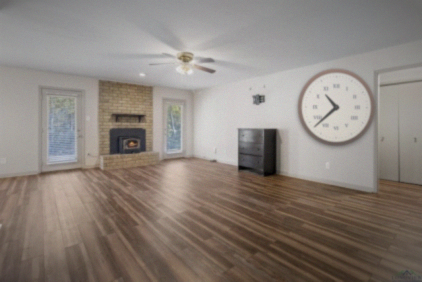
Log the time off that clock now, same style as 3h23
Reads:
10h38
